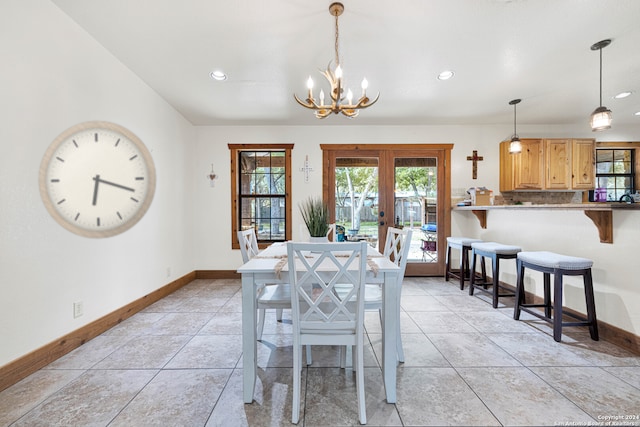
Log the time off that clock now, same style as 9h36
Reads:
6h18
